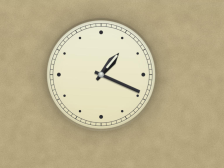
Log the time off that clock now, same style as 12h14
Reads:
1h19
